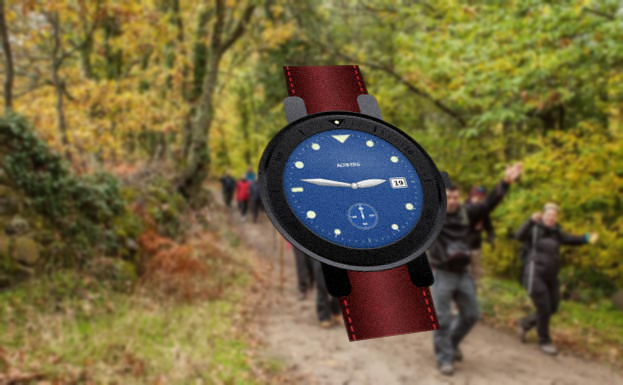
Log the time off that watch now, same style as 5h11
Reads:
2h47
